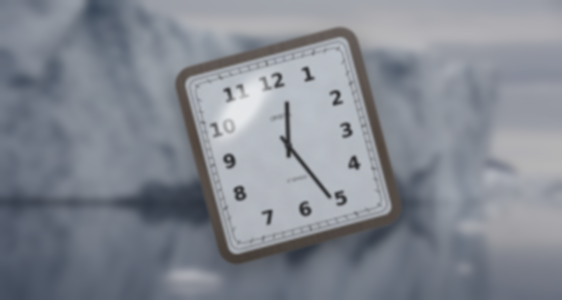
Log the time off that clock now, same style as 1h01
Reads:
12h26
